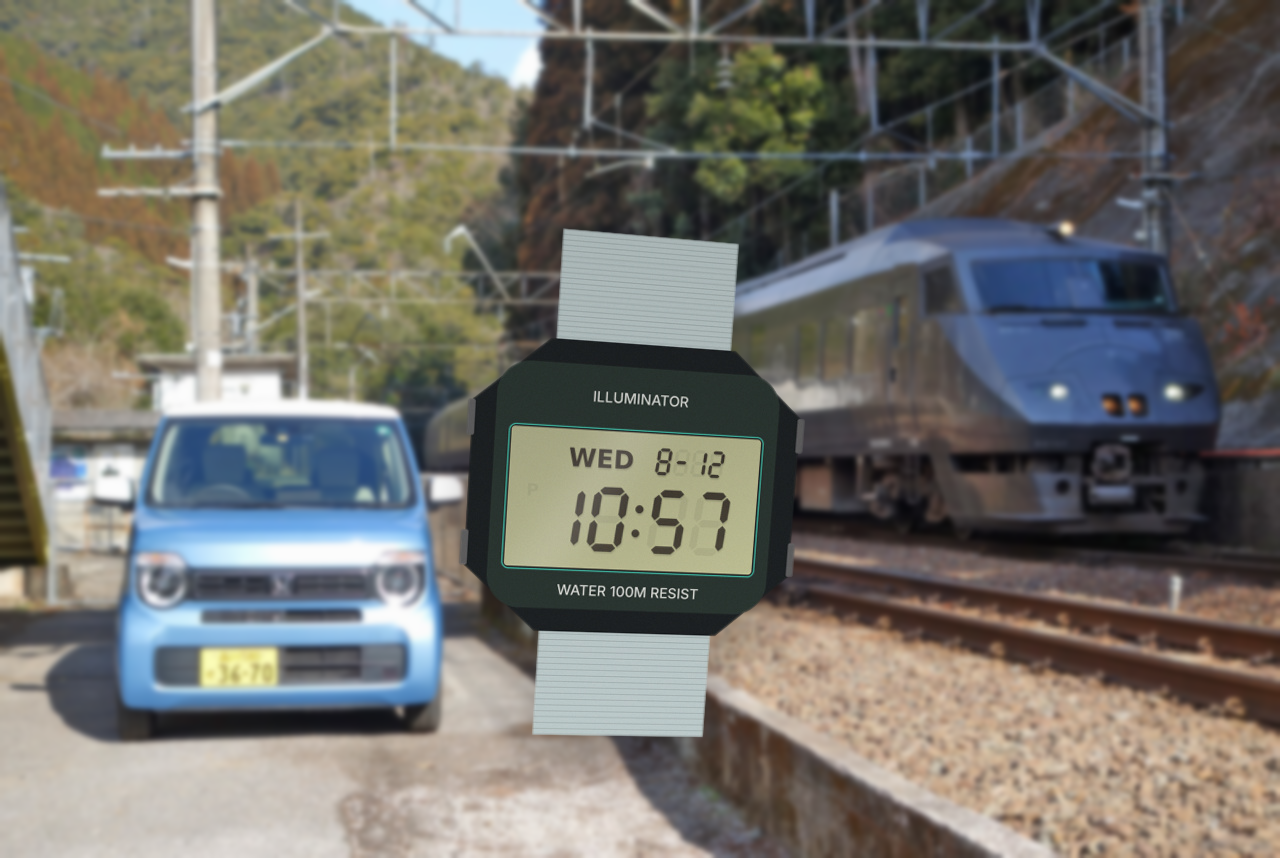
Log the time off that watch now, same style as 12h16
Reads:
10h57
